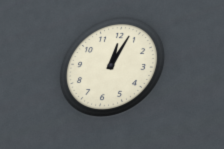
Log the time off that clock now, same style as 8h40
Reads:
12h03
